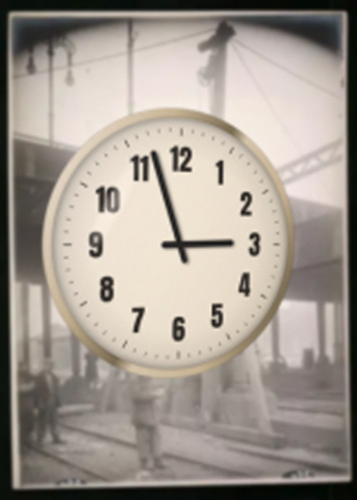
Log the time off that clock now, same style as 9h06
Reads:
2h57
